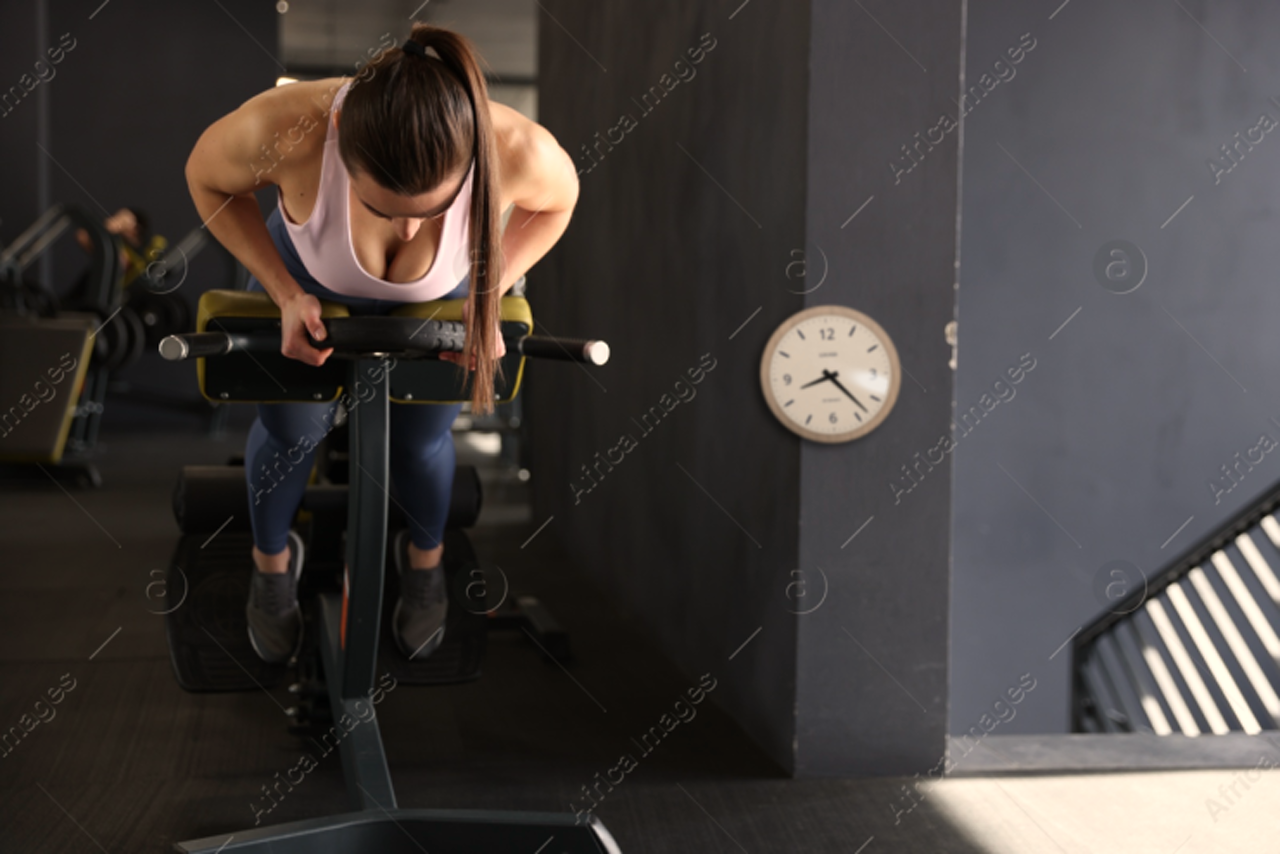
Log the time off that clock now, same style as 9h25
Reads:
8h23
